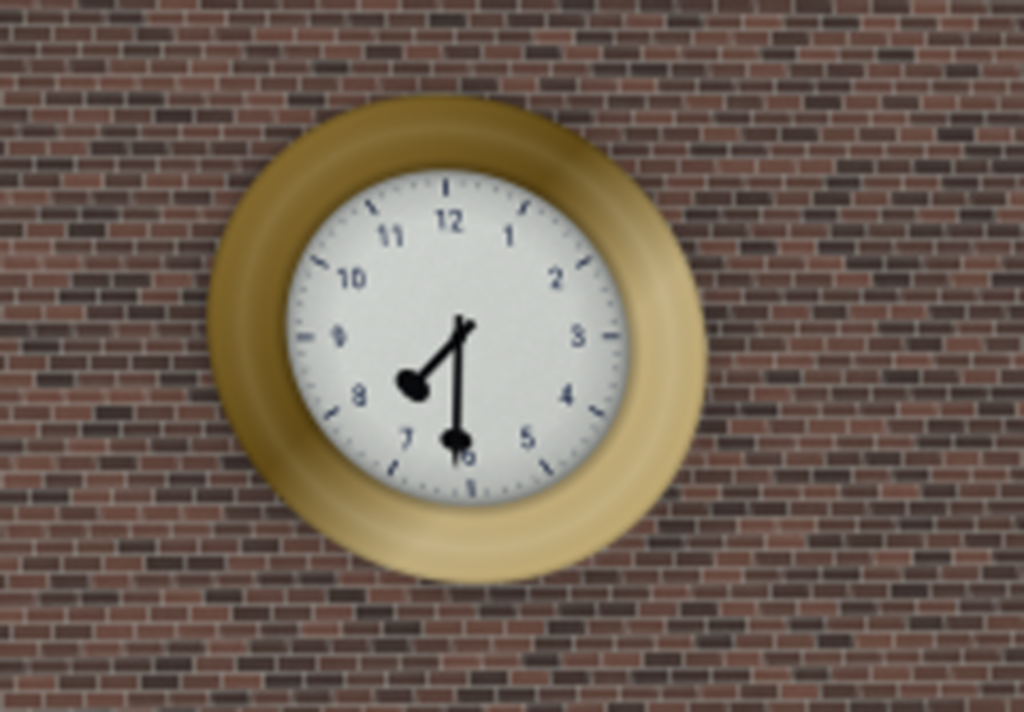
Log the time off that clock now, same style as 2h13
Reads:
7h31
